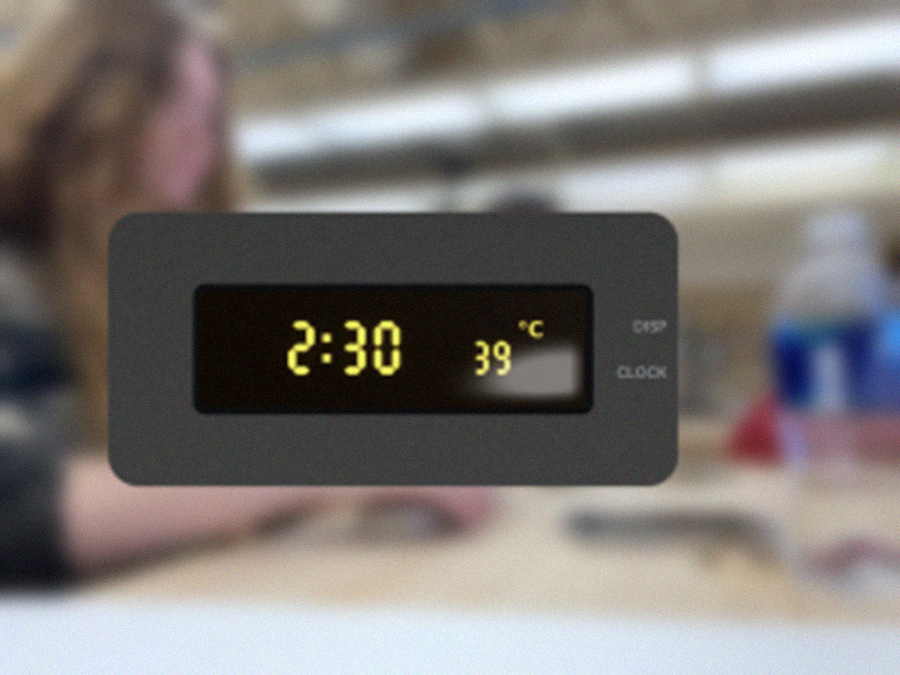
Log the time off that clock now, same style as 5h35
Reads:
2h30
